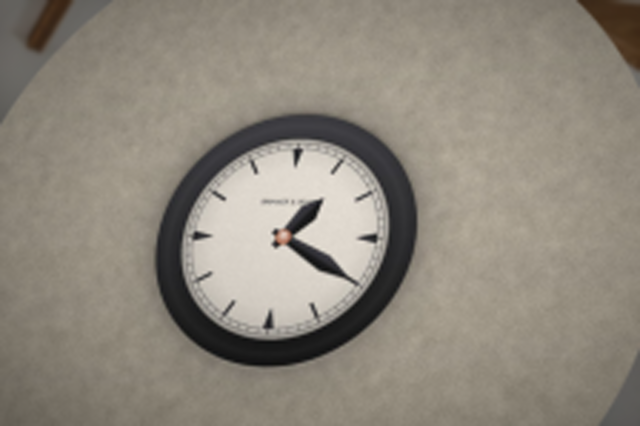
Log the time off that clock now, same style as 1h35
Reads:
1h20
